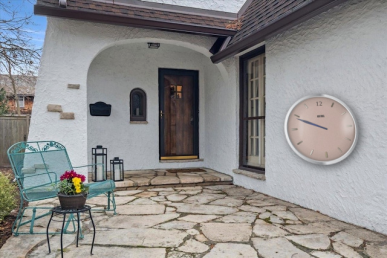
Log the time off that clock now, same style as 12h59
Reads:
9h49
